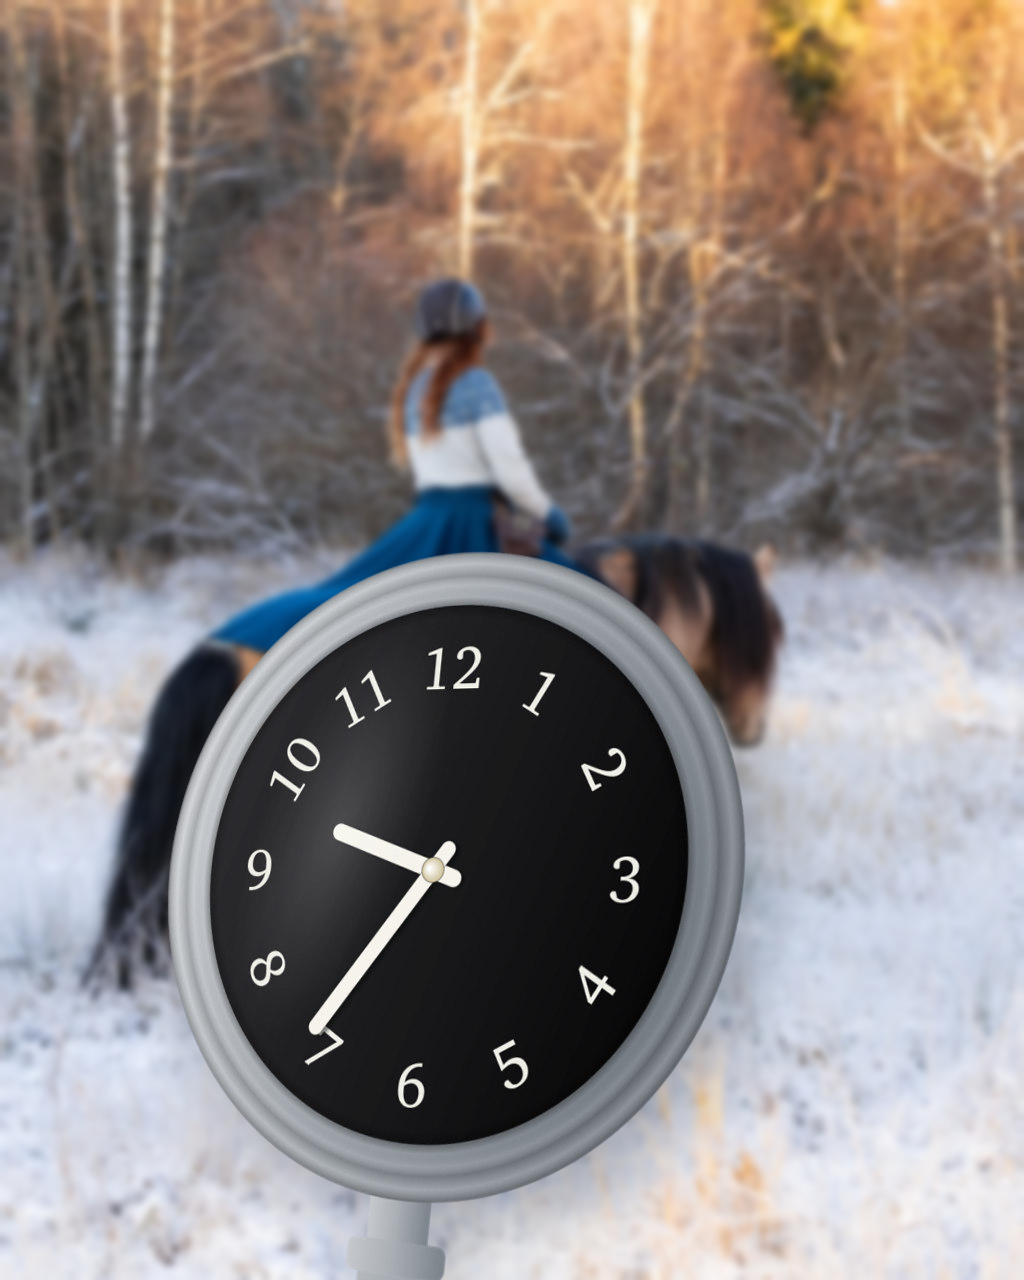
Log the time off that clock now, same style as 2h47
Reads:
9h36
